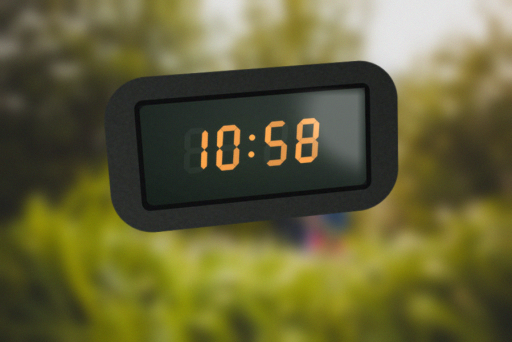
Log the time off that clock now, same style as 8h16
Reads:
10h58
